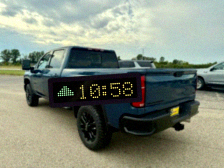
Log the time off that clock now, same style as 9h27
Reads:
10h58
